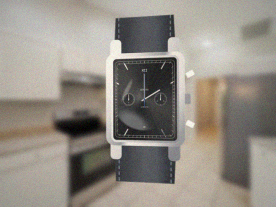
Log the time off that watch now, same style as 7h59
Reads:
2h00
